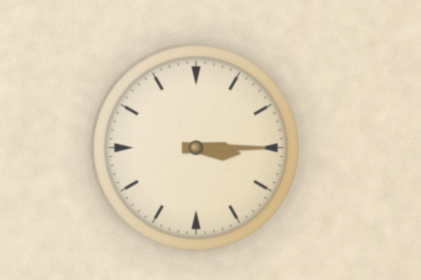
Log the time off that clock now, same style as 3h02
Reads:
3h15
